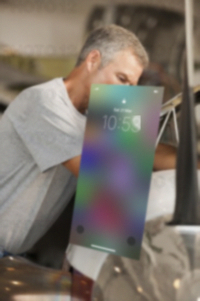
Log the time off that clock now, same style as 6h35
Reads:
10h53
